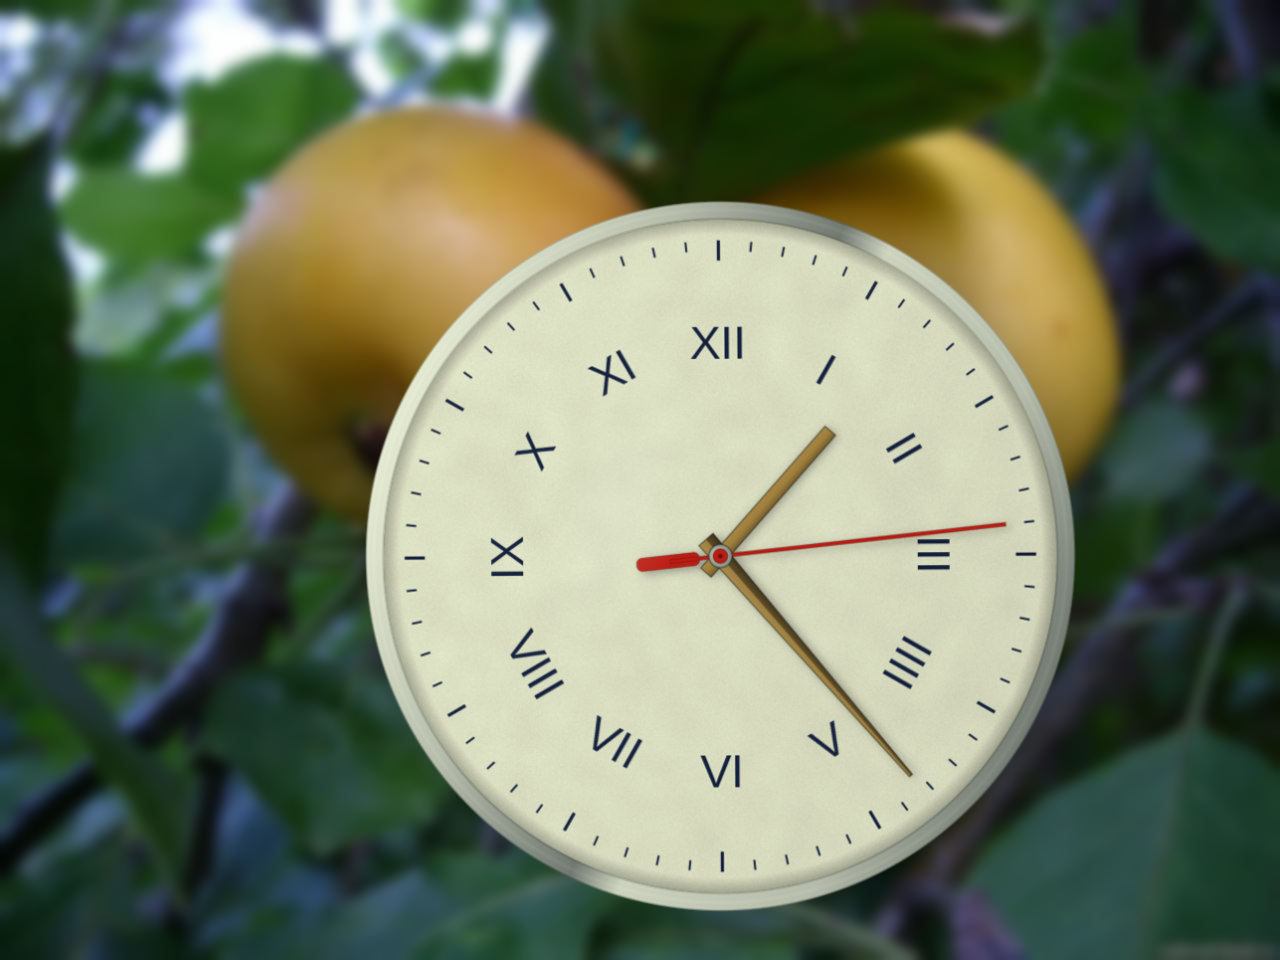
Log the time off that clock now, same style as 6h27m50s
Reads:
1h23m14s
